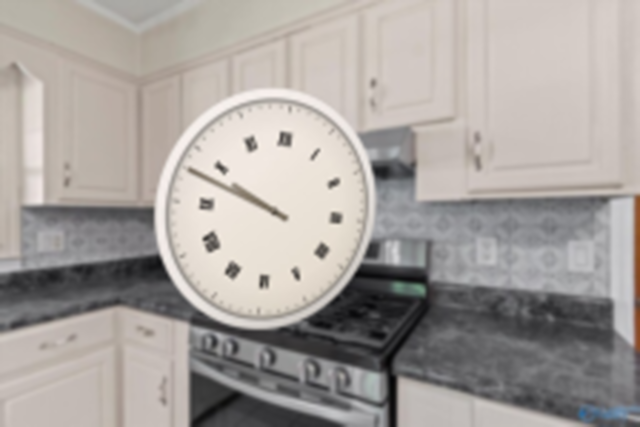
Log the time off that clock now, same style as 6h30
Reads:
9h48
